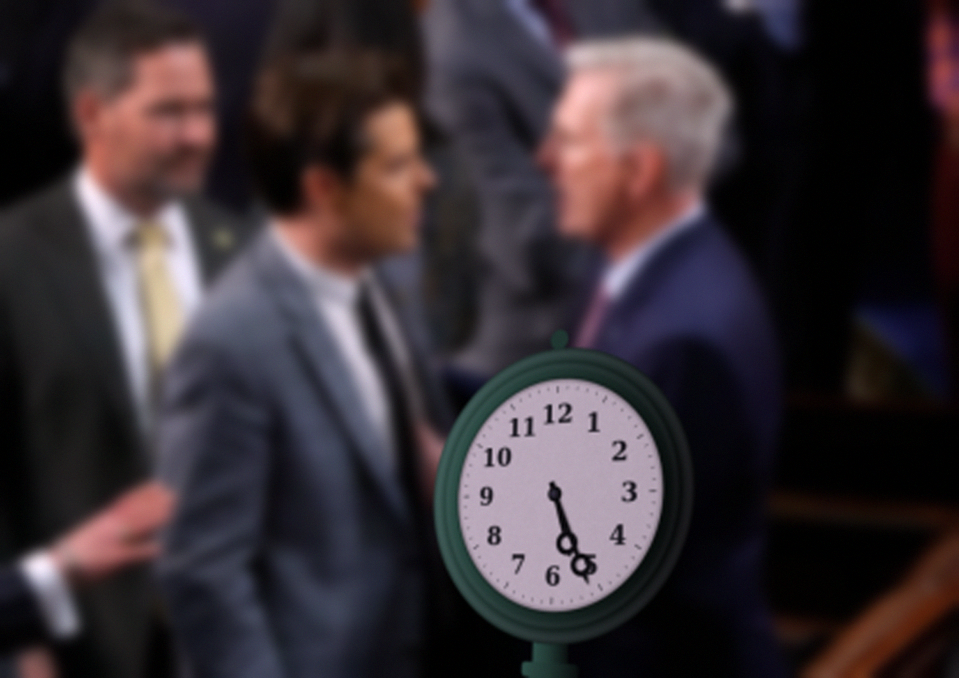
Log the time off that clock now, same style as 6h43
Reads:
5h26
